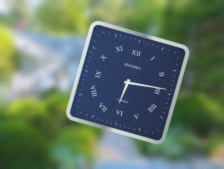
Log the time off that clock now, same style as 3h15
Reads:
6h14
